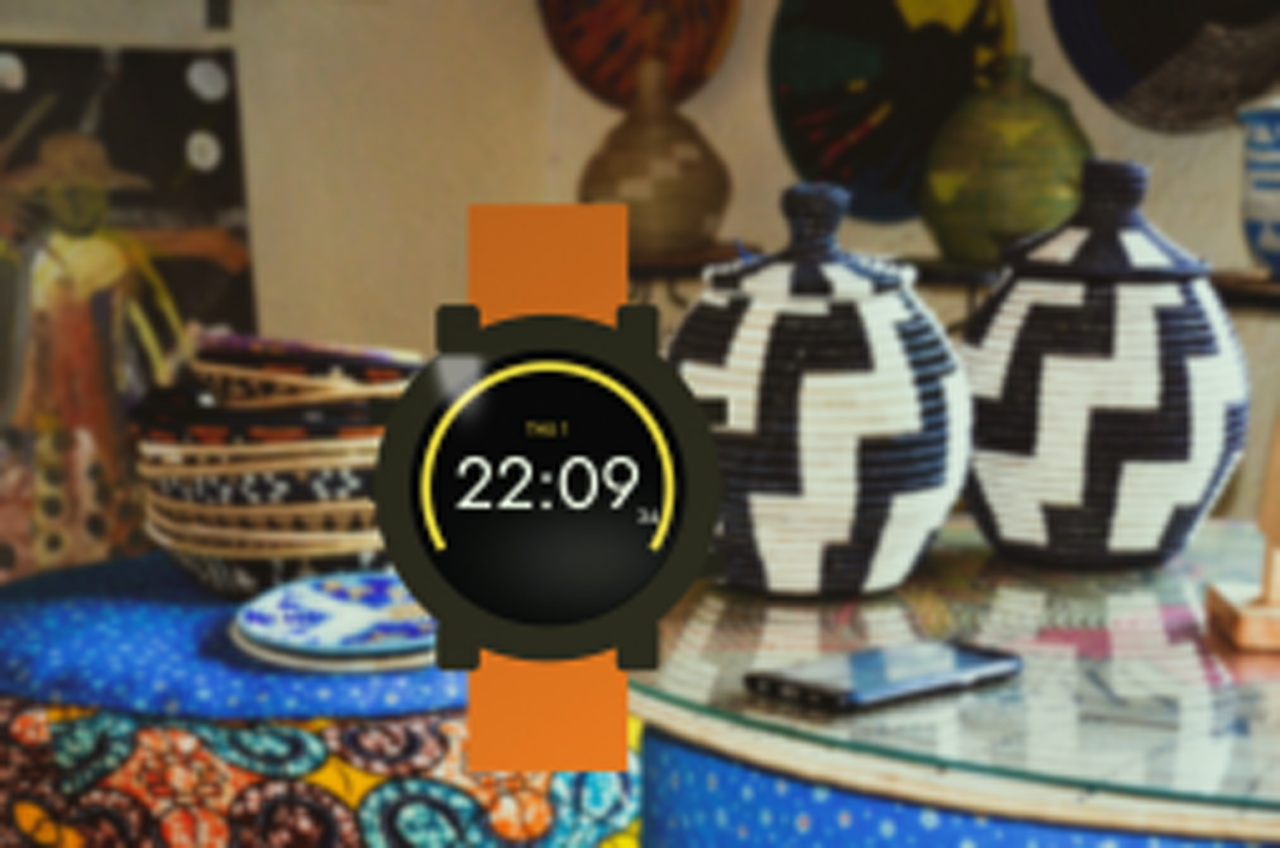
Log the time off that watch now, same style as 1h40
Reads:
22h09
